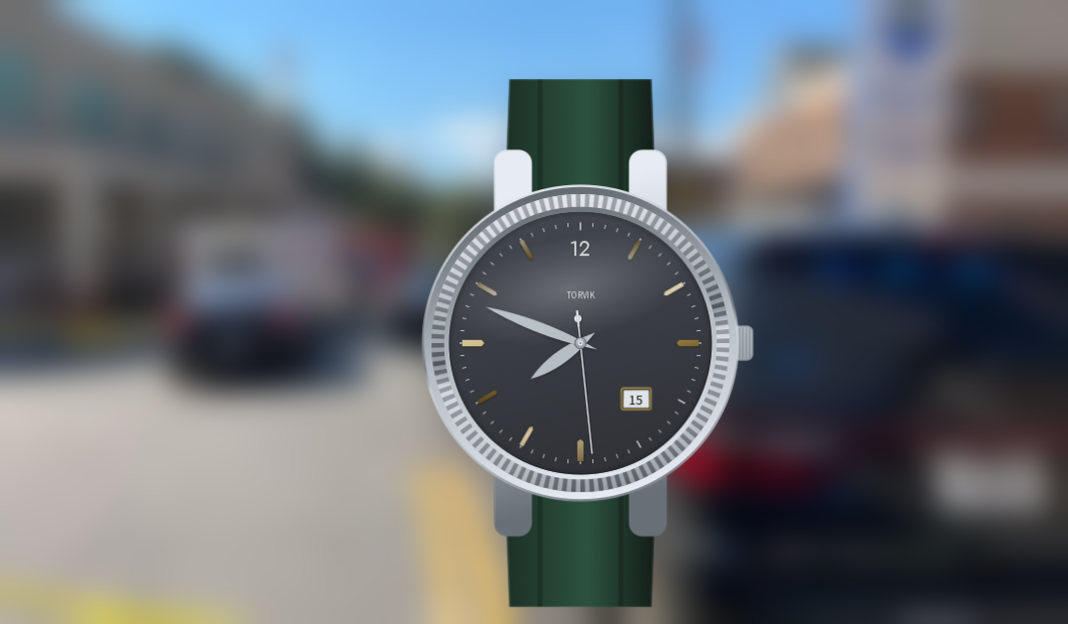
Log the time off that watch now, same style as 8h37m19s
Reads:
7h48m29s
